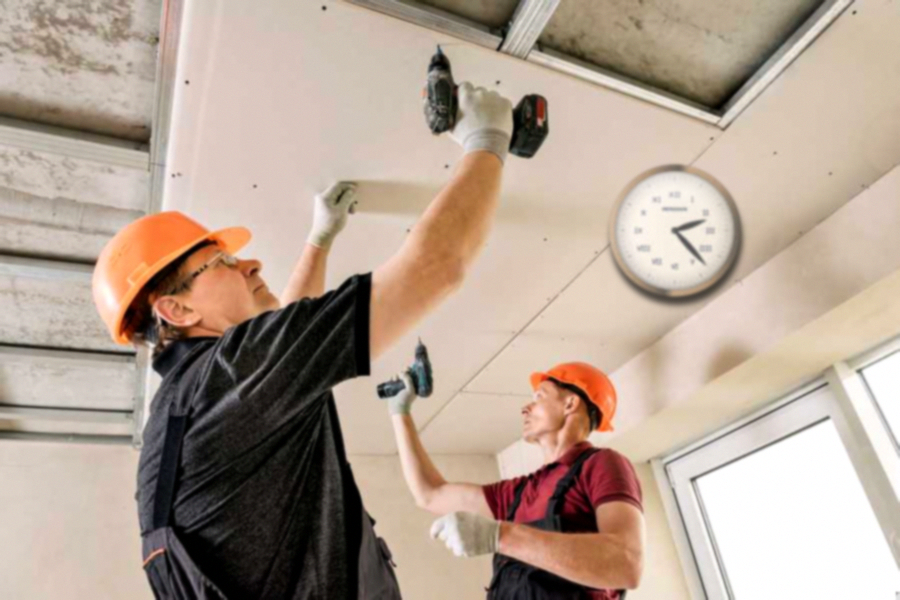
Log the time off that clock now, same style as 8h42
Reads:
2h23
